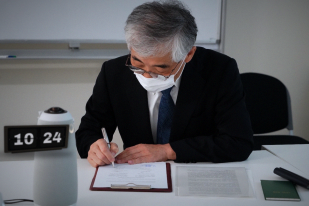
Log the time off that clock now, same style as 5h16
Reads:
10h24
